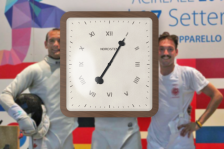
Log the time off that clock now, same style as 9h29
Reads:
7h05
